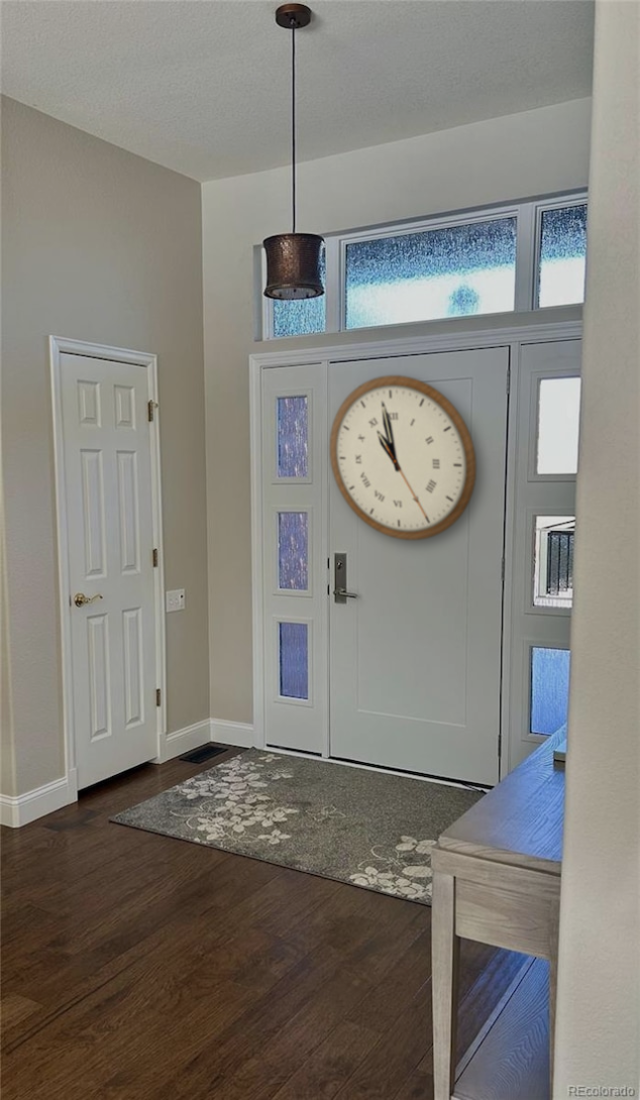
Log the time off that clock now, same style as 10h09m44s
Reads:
10h58m25s
